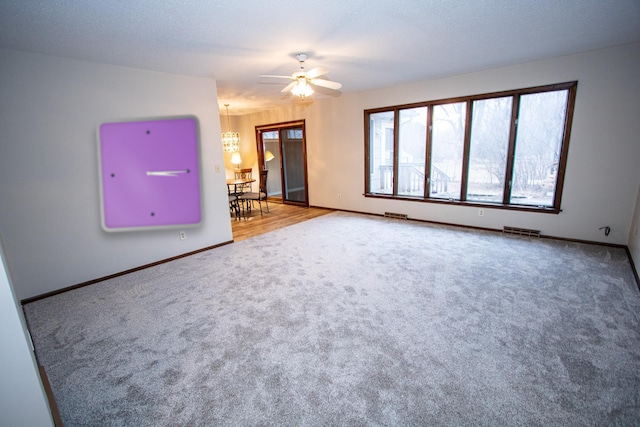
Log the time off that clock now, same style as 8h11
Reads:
3h15
